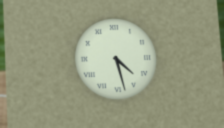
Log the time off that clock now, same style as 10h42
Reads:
4h28
